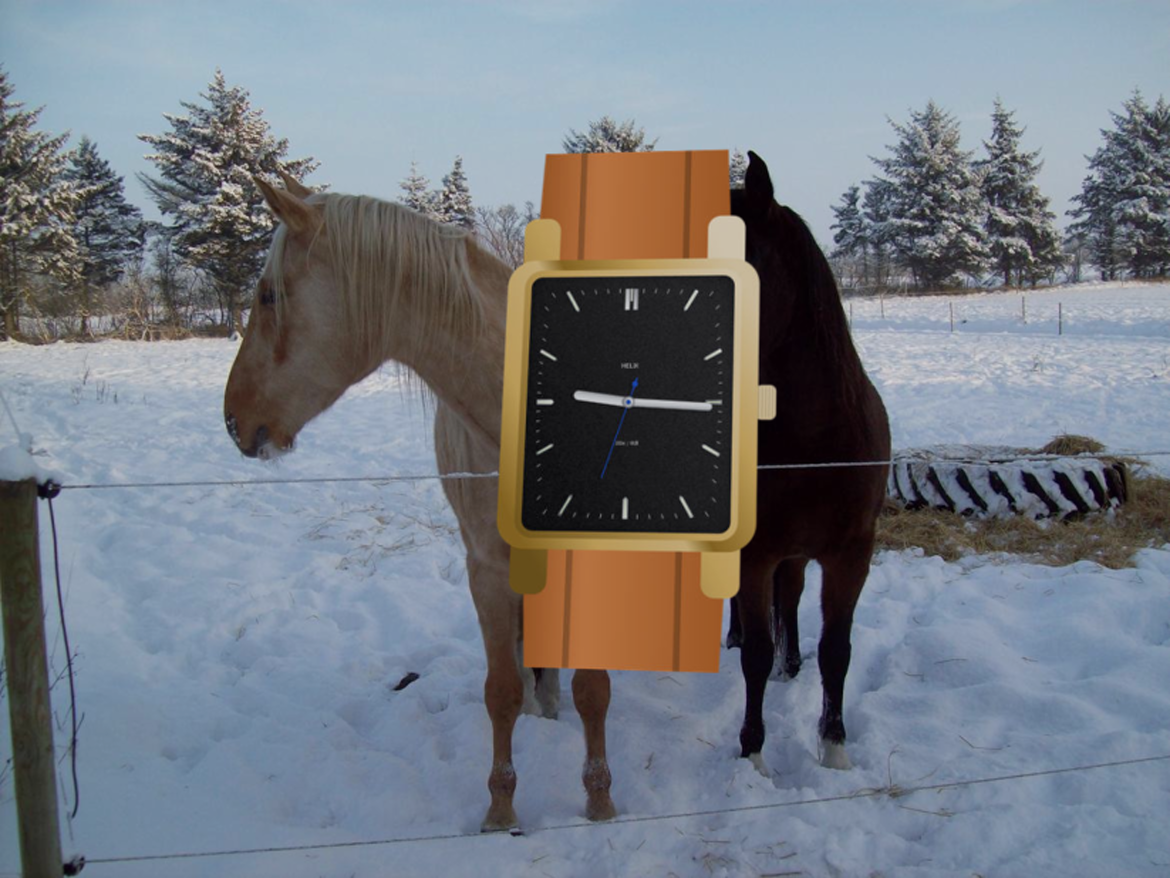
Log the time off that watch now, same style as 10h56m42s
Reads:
9h15m33s
